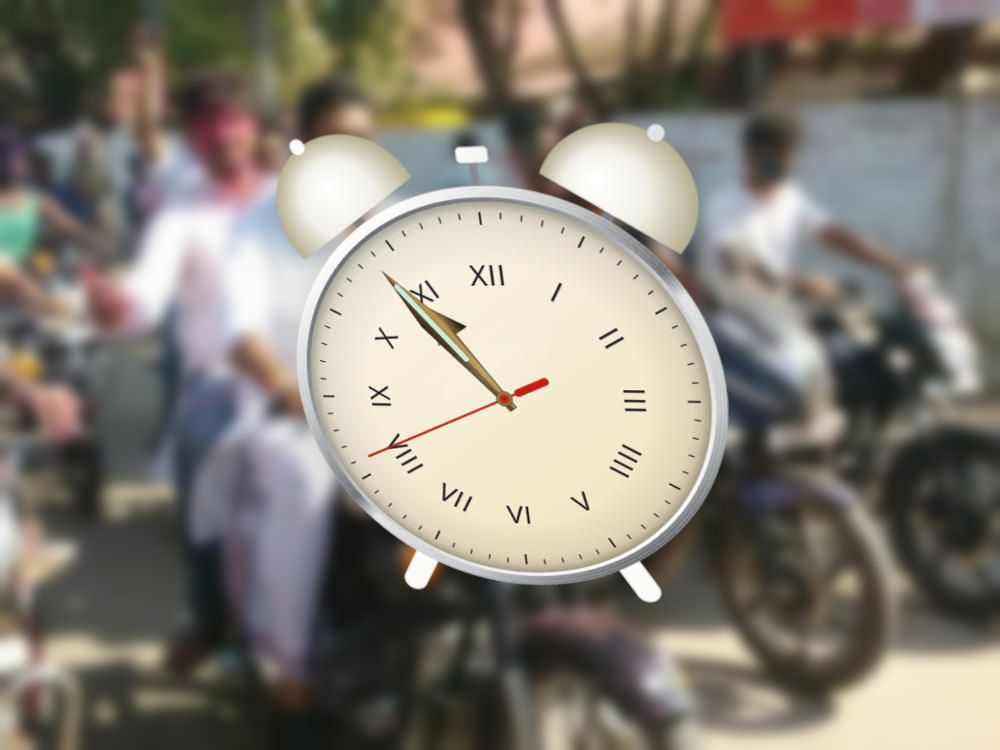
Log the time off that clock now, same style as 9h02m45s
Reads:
10h53m41s
